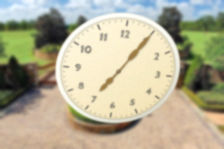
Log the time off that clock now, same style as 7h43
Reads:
7h05
